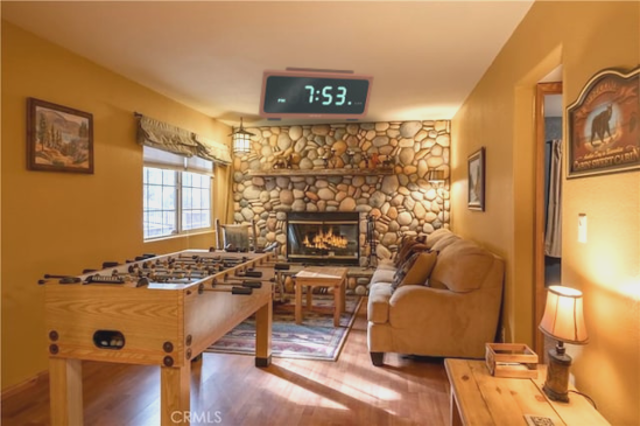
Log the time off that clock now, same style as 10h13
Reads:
7h53
